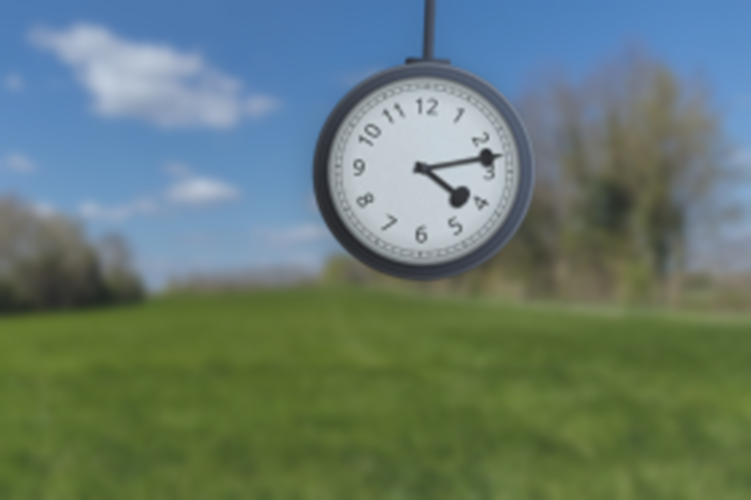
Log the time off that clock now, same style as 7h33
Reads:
4h13
